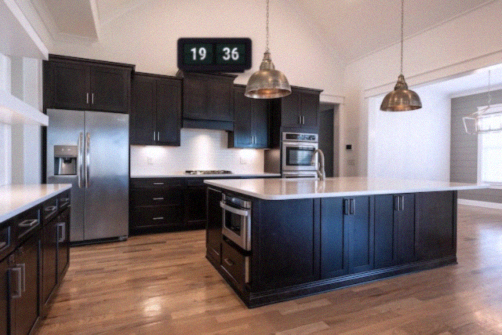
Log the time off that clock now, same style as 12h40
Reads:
19h36
